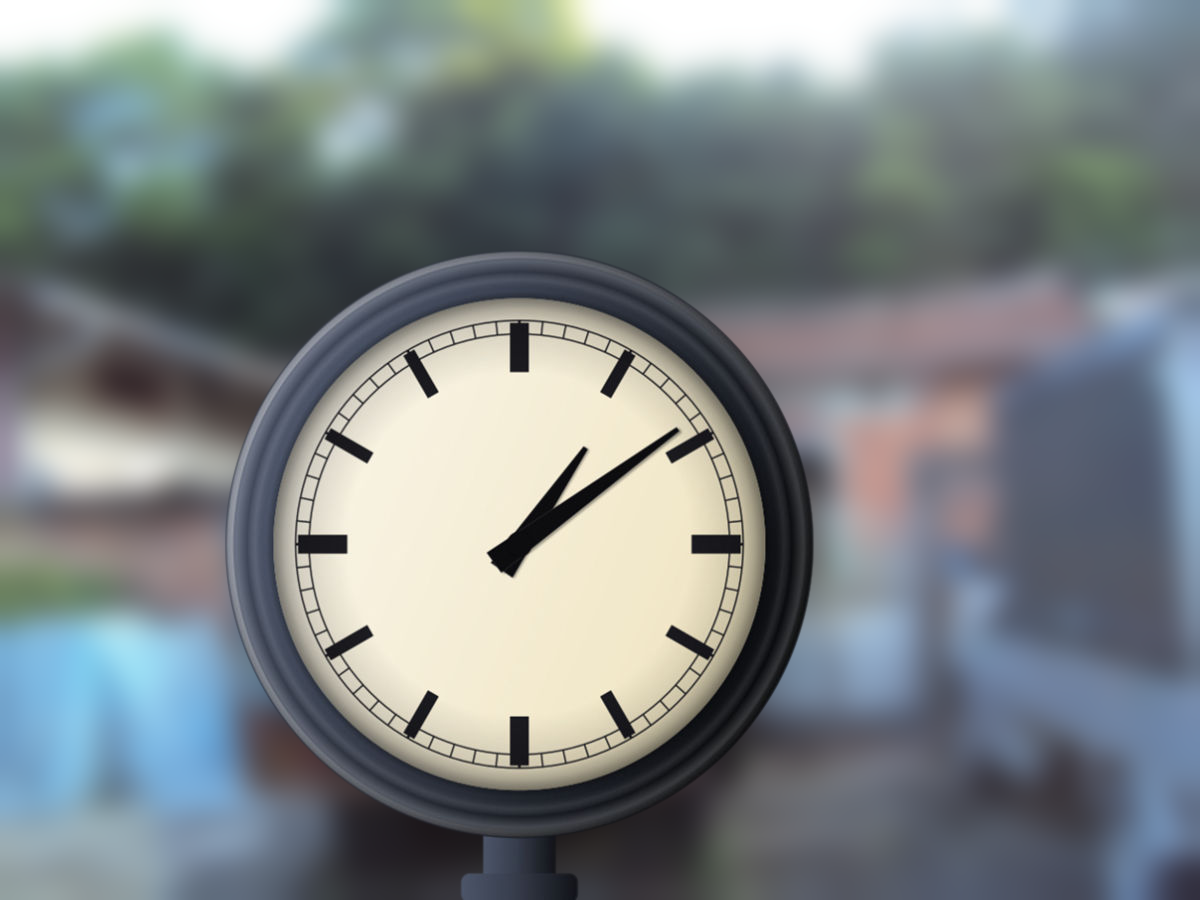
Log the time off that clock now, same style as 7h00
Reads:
1h09
